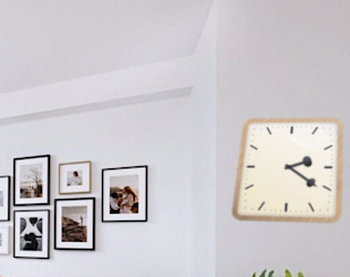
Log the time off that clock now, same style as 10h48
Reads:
2h21
